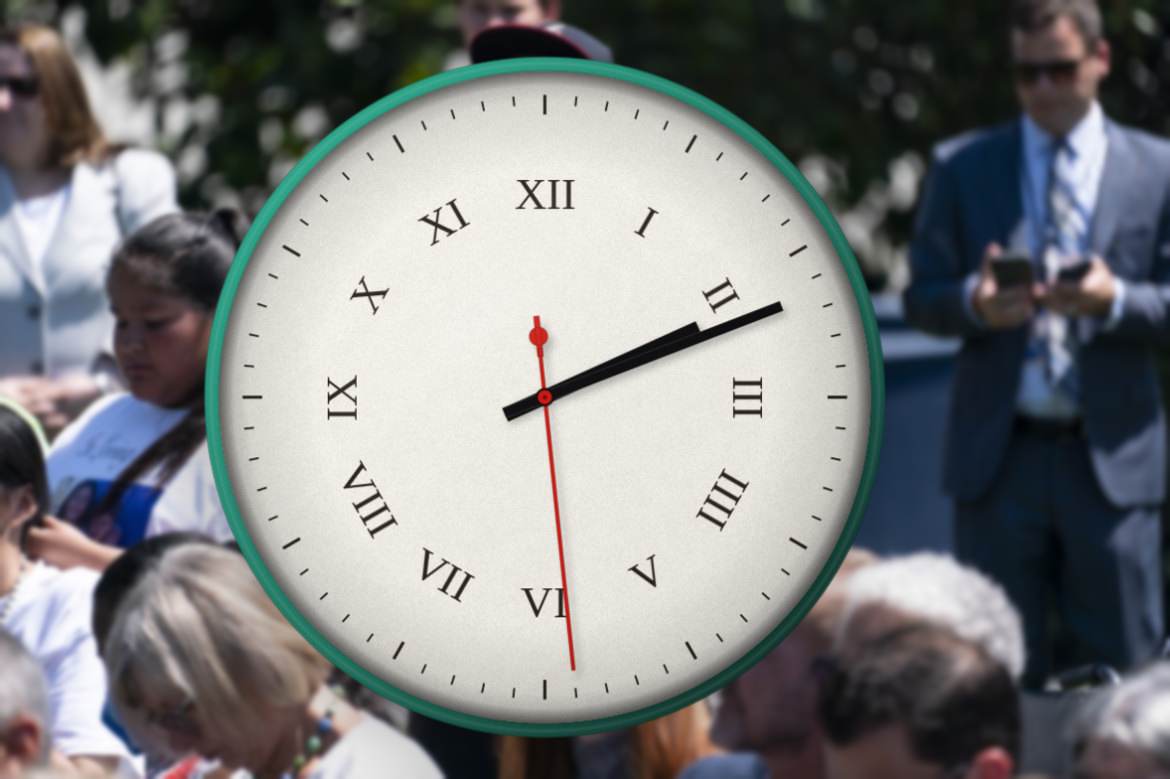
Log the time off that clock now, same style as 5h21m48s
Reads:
2h11m29s
